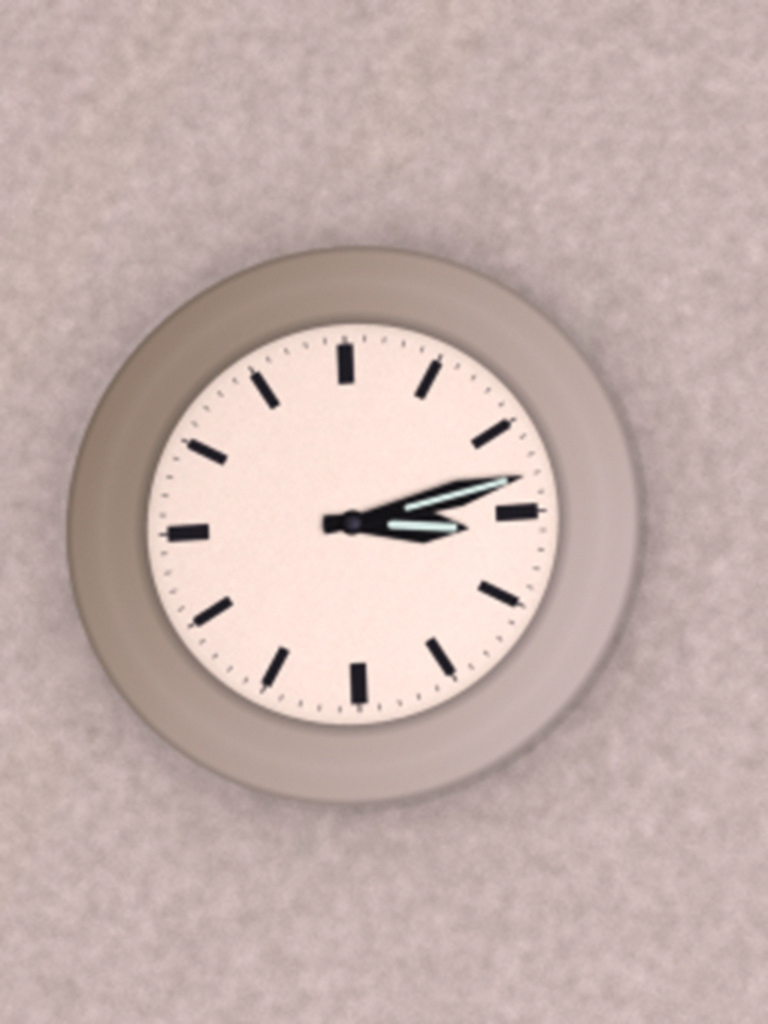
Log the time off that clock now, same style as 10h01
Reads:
3h13
